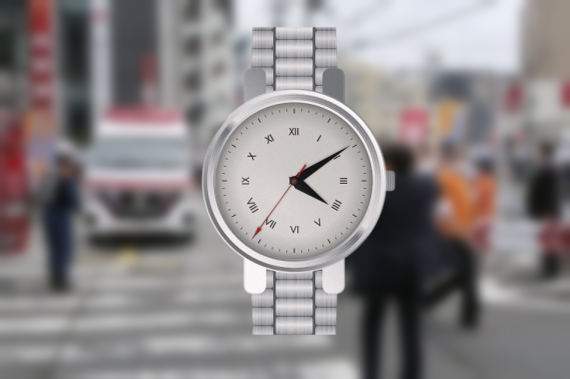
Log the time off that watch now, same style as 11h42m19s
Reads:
4h09m36s
